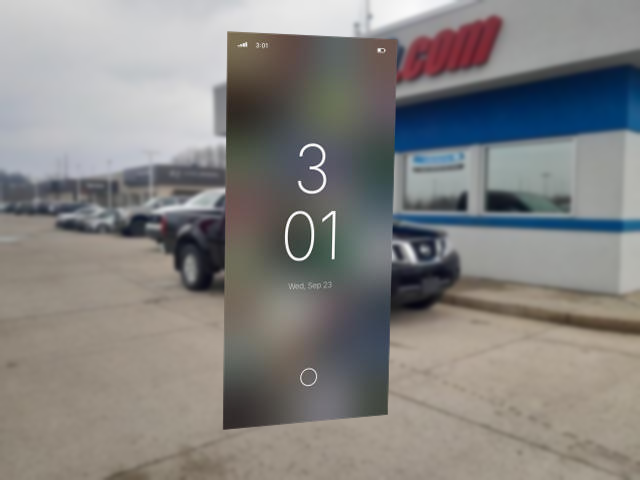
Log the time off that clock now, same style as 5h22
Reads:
3h01
